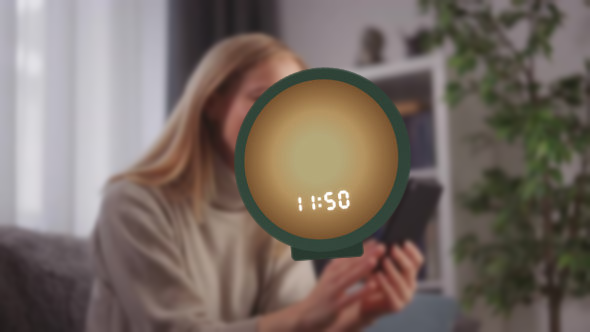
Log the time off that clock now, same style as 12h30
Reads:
11h50
